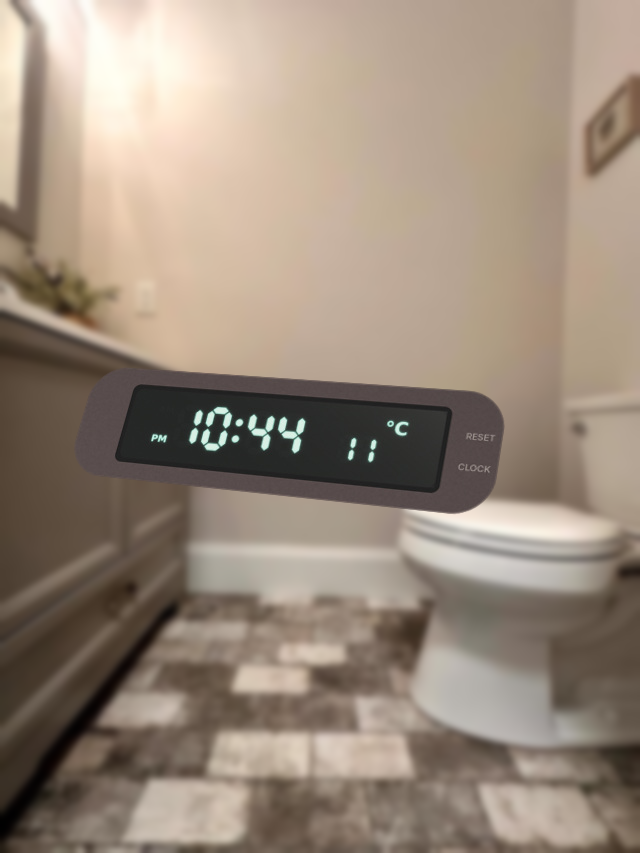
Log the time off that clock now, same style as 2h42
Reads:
10h44
